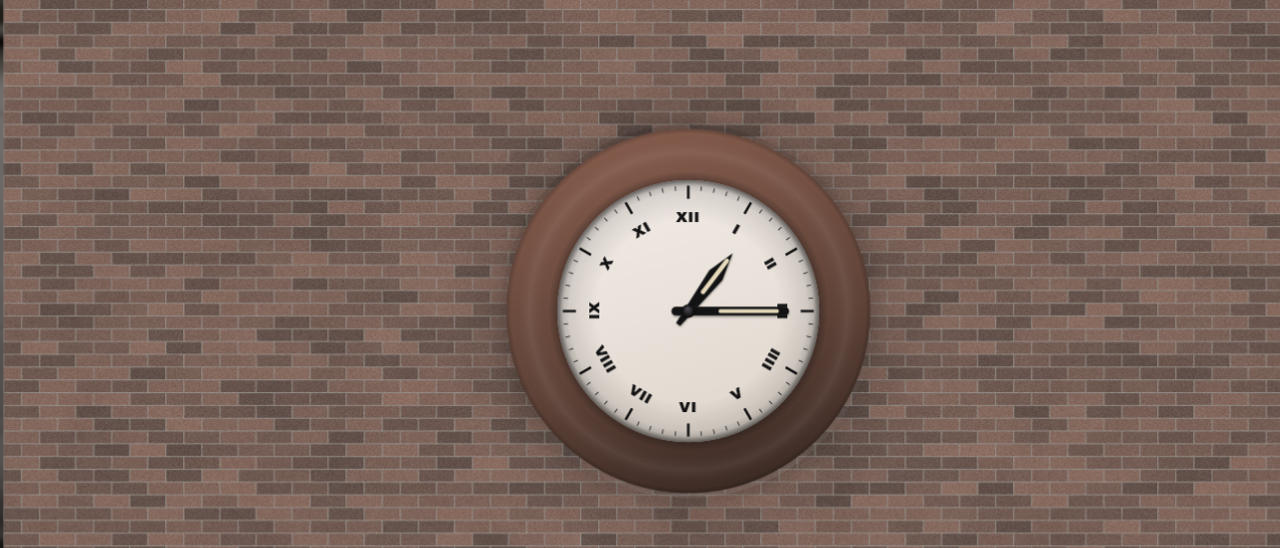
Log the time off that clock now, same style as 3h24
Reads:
1h15
